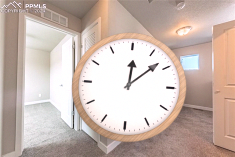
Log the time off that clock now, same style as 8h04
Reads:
12h08
